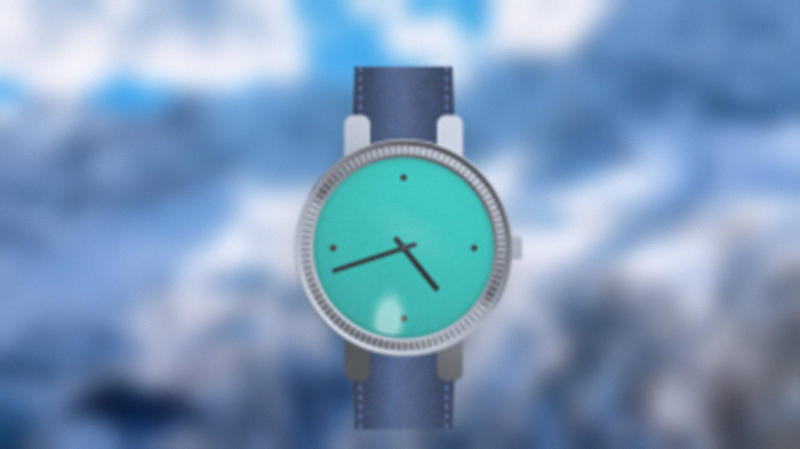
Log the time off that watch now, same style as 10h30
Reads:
4h42
